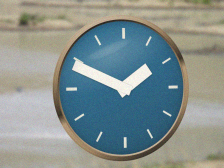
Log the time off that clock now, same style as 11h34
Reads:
1h49
